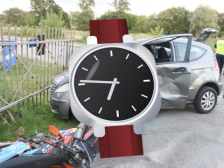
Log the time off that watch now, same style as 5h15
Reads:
6h46
